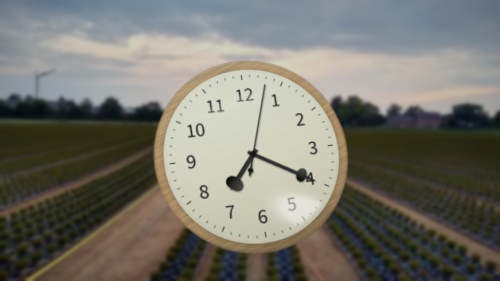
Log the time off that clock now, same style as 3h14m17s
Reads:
7h20m03s
